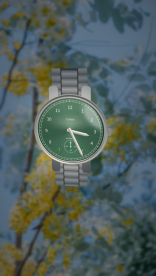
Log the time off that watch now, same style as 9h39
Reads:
3h26
